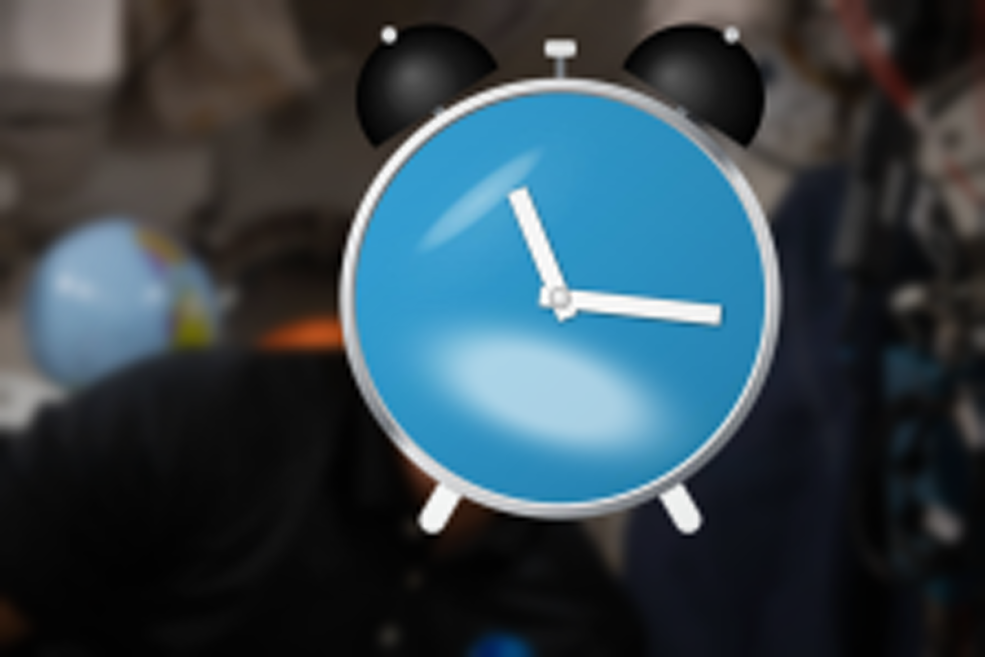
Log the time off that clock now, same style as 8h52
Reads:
11h16
